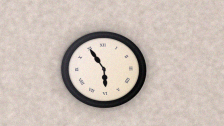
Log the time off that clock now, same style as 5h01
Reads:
5h55
